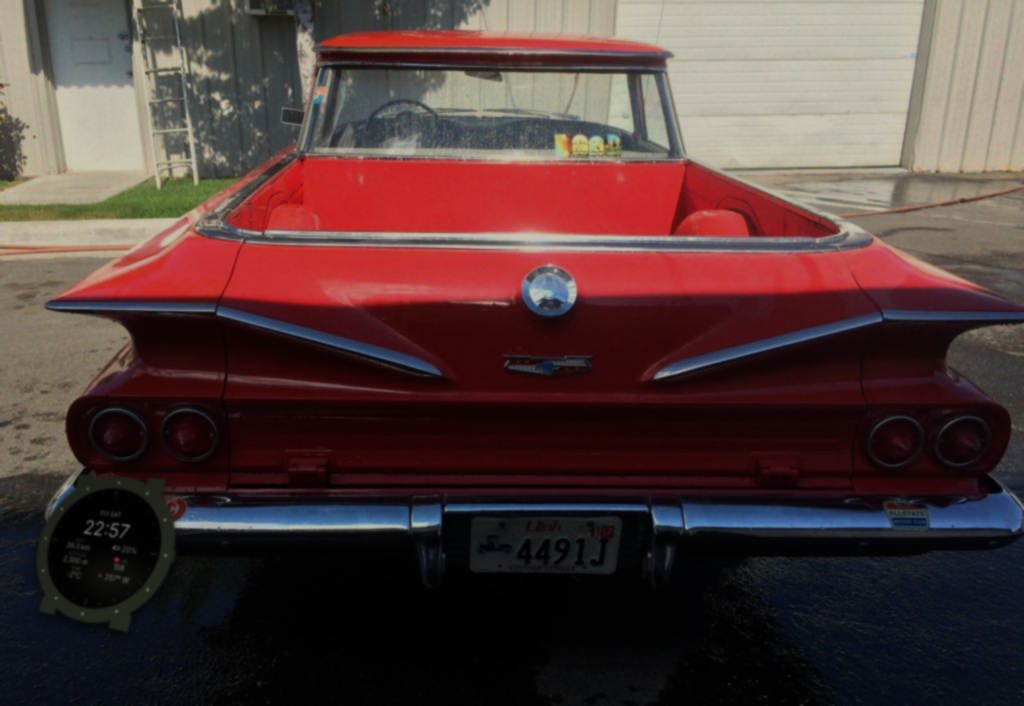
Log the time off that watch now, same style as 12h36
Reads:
22h57
